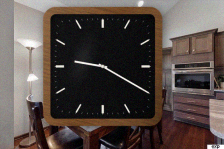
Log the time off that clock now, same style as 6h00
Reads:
9h20
